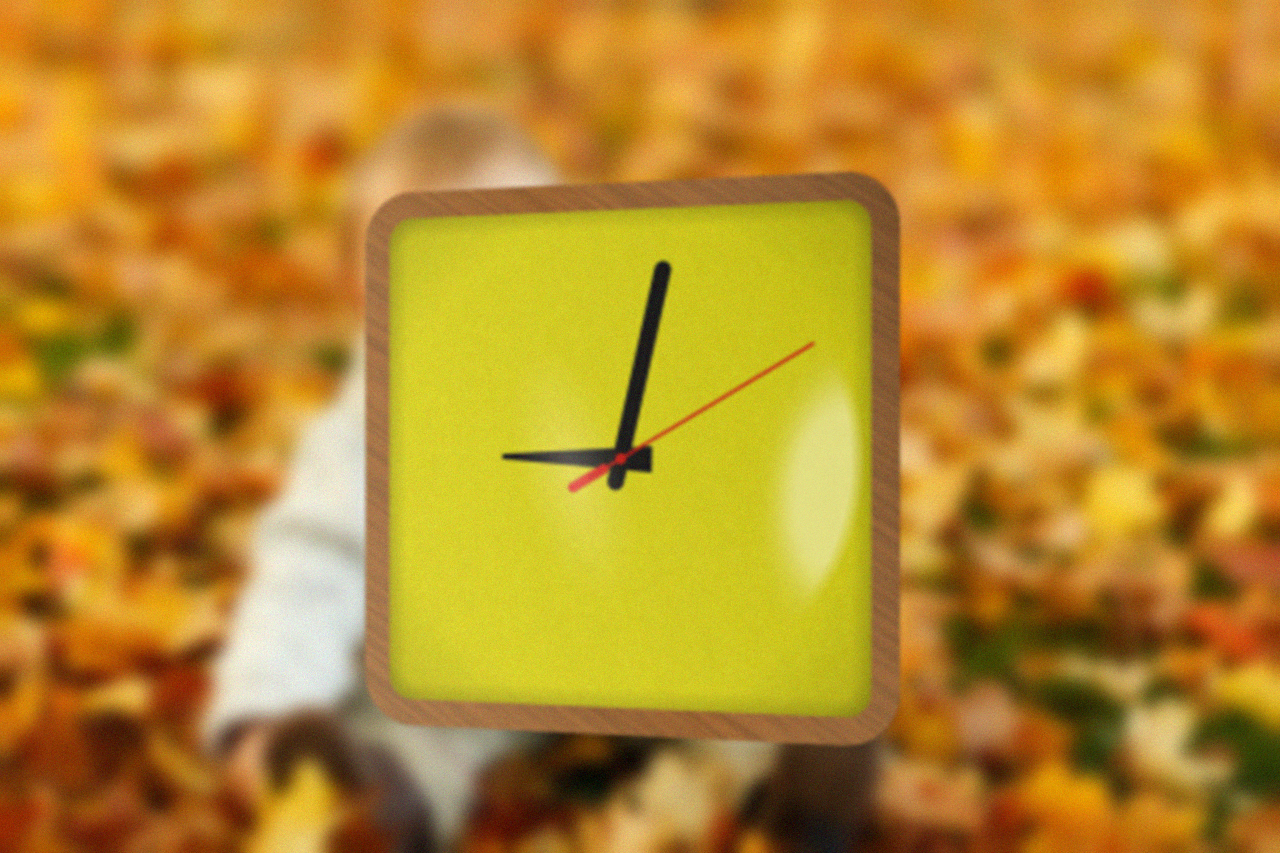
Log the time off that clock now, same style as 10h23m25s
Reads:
9h02m10s
